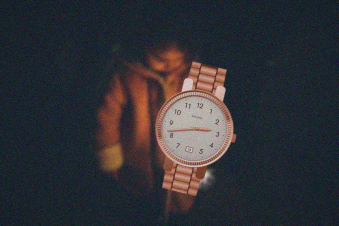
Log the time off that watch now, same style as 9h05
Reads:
2h42
